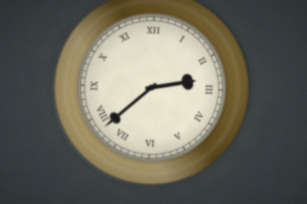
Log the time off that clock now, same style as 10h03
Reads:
2h38
